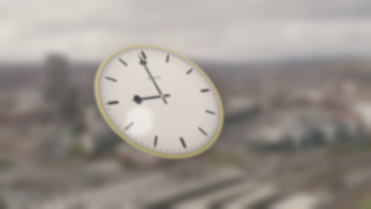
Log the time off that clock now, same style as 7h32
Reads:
8h59
